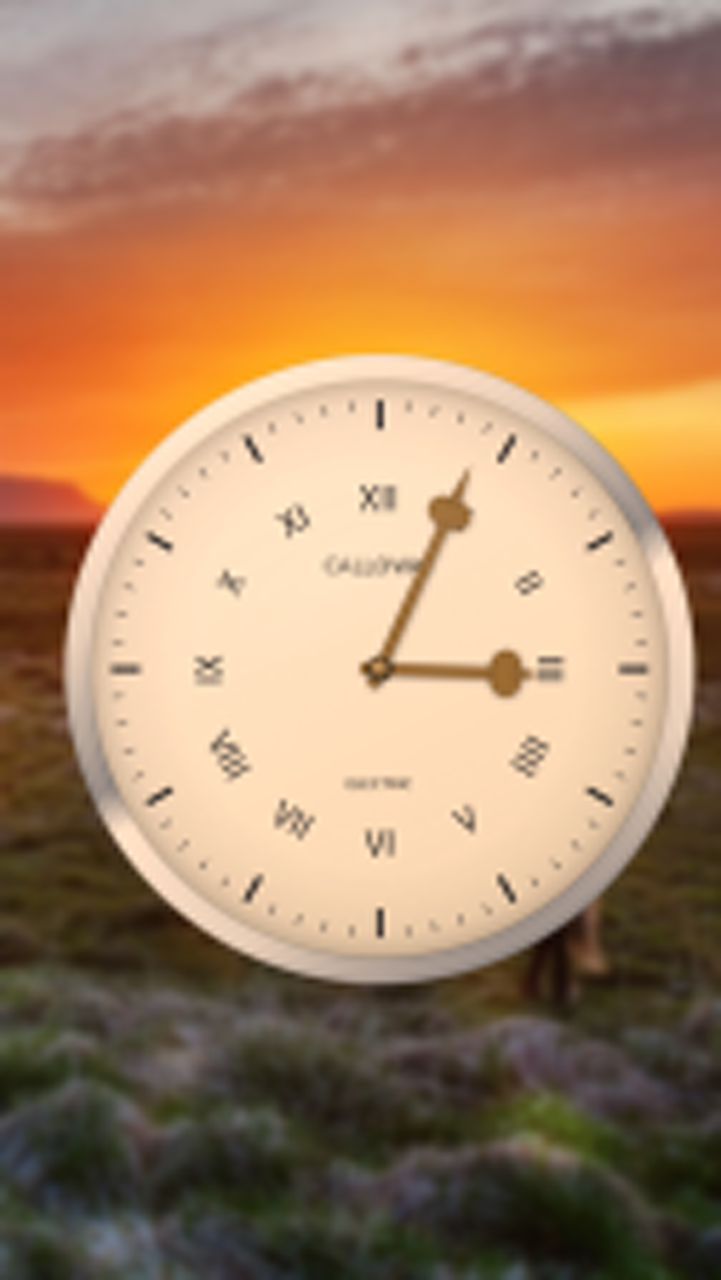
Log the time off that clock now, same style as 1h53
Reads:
3h04
